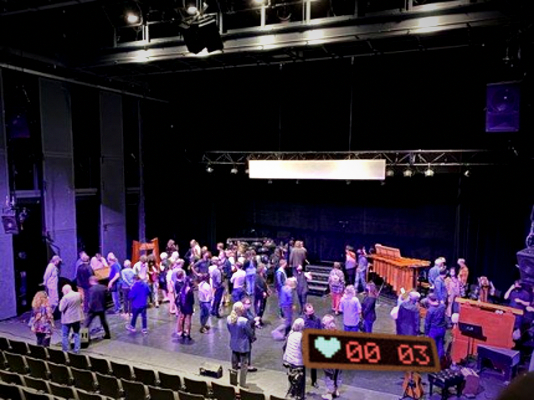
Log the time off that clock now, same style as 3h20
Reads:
0h03
